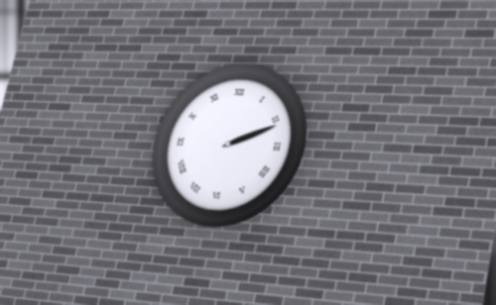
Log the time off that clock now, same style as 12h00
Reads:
2h11
